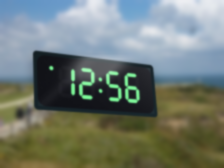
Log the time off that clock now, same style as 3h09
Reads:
12h56
